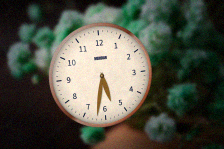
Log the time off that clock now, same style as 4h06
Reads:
5h32
